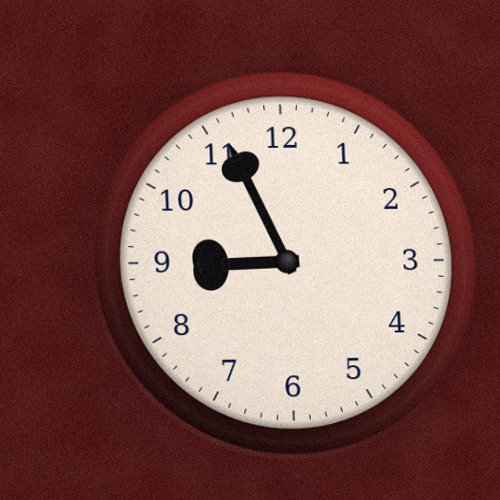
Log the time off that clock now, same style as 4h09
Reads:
8h56
